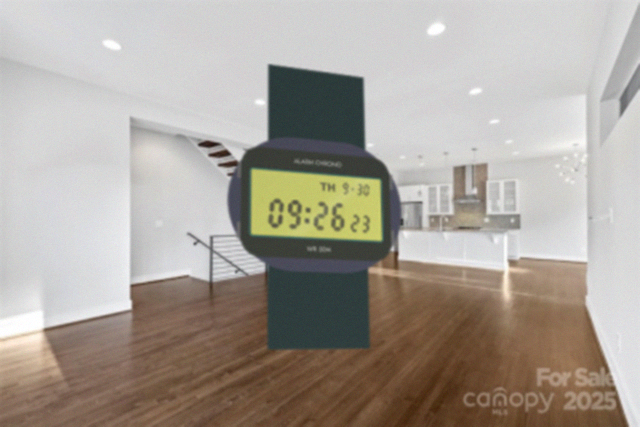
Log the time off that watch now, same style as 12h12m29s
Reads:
9h26m23s
